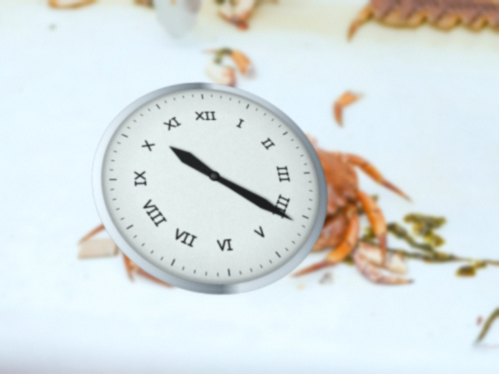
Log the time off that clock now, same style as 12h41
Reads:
10h21
